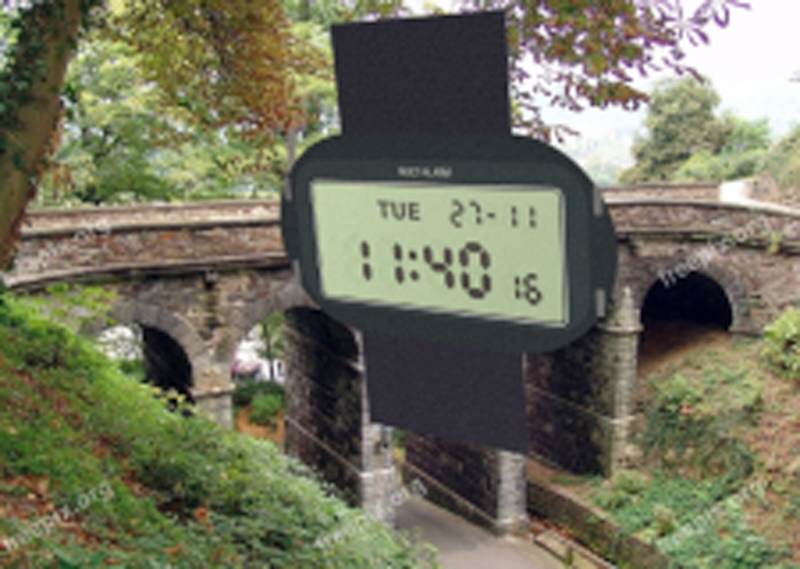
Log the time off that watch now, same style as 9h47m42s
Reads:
11h40m16s
